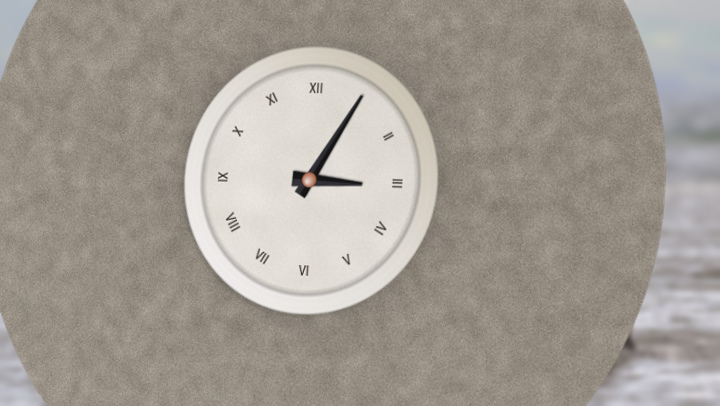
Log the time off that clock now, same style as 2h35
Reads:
3h05
